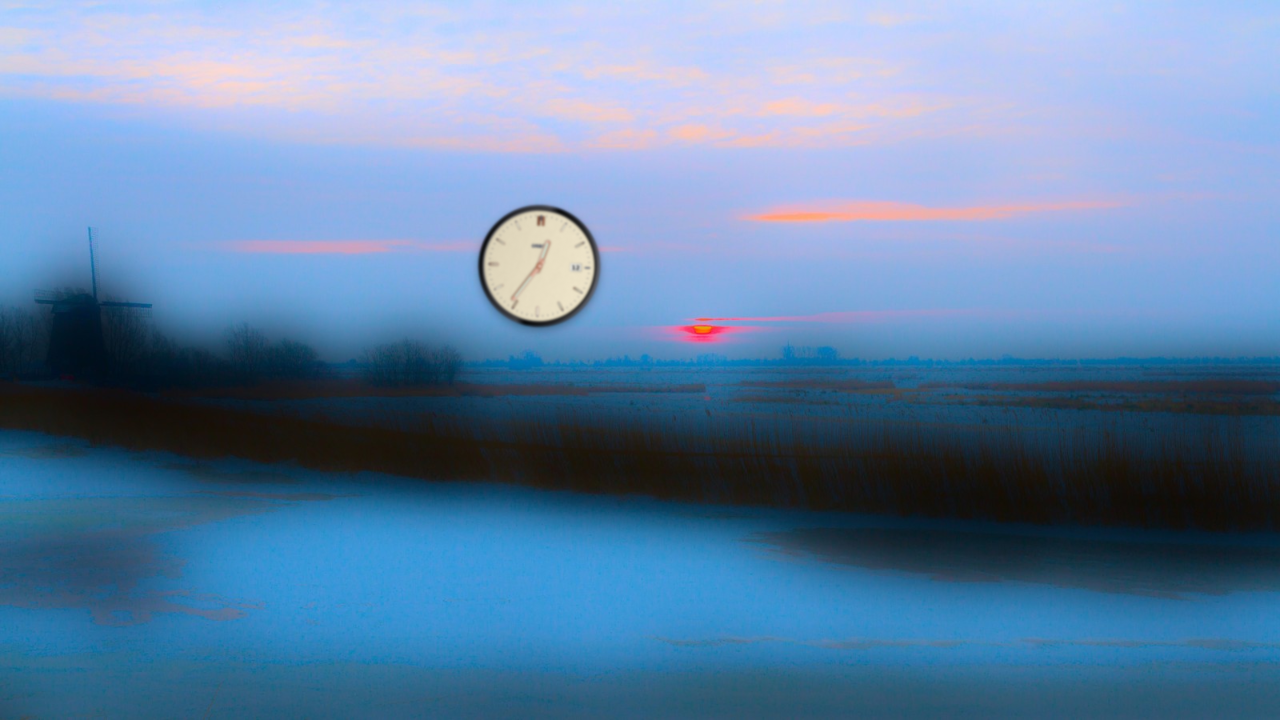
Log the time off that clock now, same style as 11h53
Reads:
12h36
